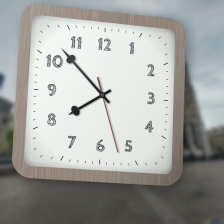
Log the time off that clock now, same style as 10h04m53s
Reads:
7h52m27s
